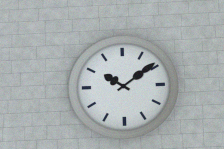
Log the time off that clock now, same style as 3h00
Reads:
10h09
